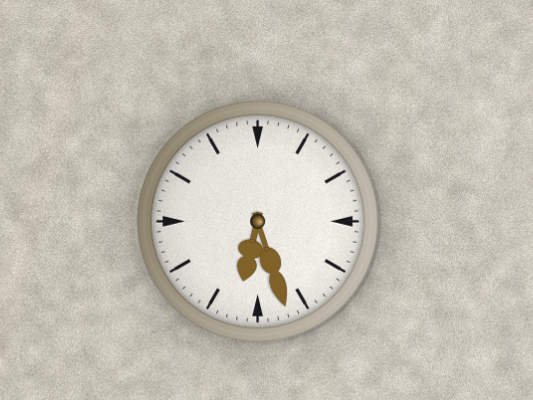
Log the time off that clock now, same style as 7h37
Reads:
6h27
